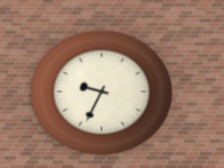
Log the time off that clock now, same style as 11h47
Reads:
9h34
